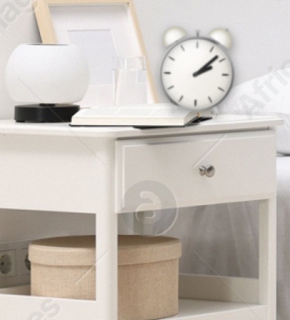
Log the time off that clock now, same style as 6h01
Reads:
2h08
